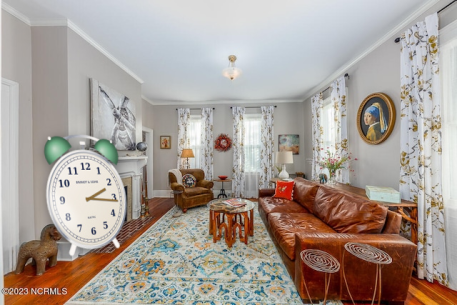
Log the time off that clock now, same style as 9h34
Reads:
2h16
